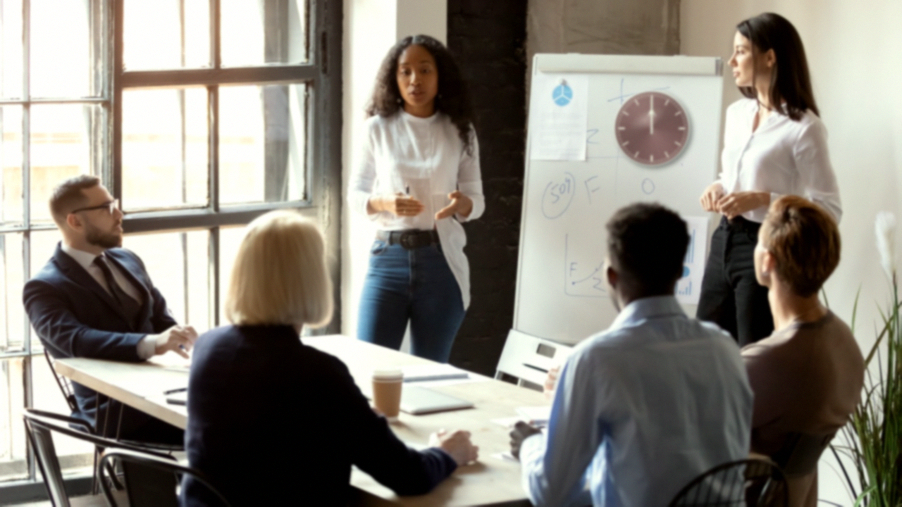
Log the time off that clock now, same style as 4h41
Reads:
12h00
